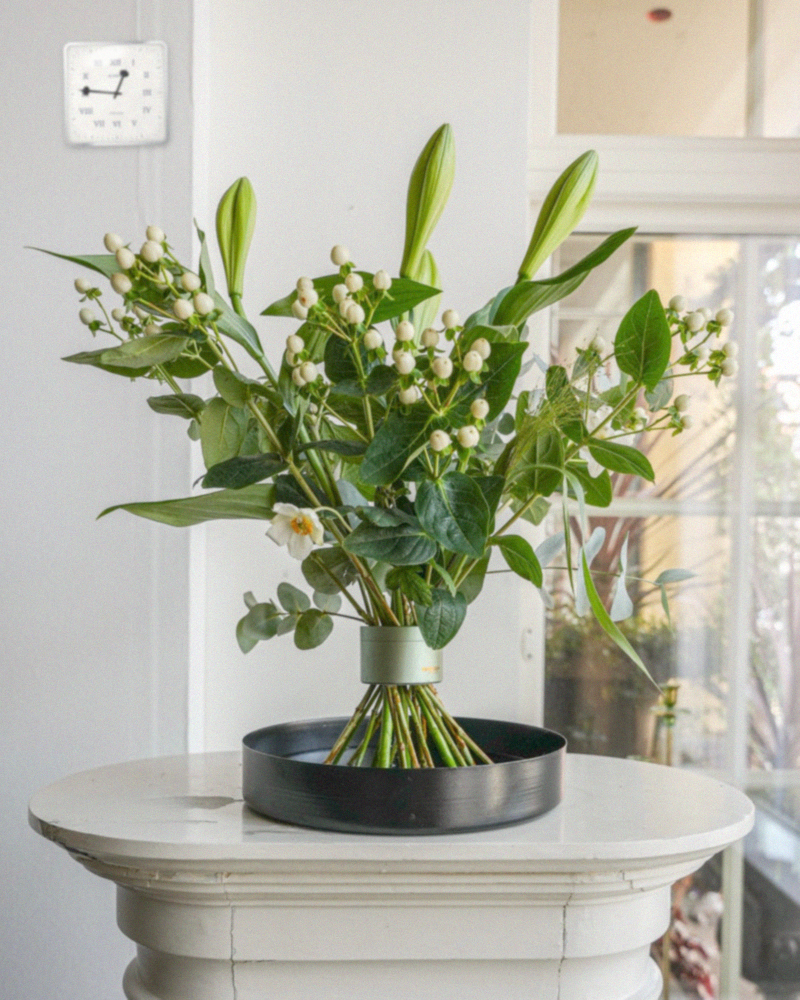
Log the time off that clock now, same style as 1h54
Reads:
12h46
